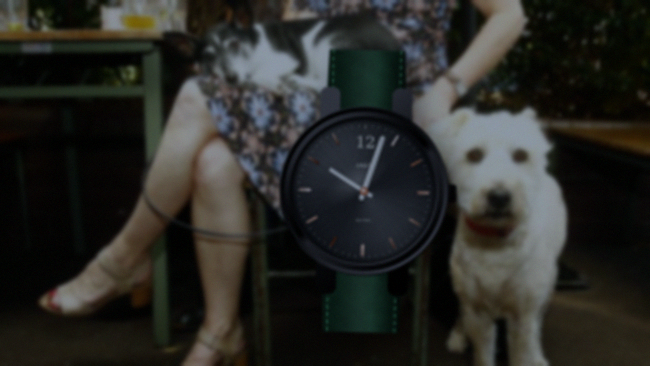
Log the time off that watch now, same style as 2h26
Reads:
10h03
